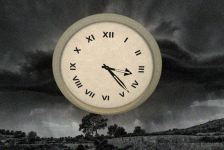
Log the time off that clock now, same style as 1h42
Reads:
3h23
